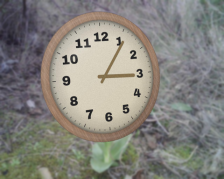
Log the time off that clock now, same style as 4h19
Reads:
3h06
